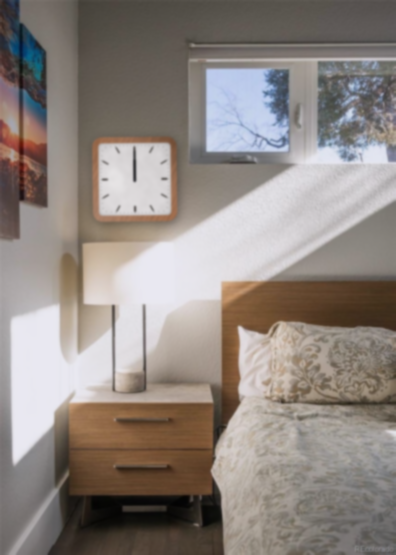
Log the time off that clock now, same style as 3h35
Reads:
12h00
